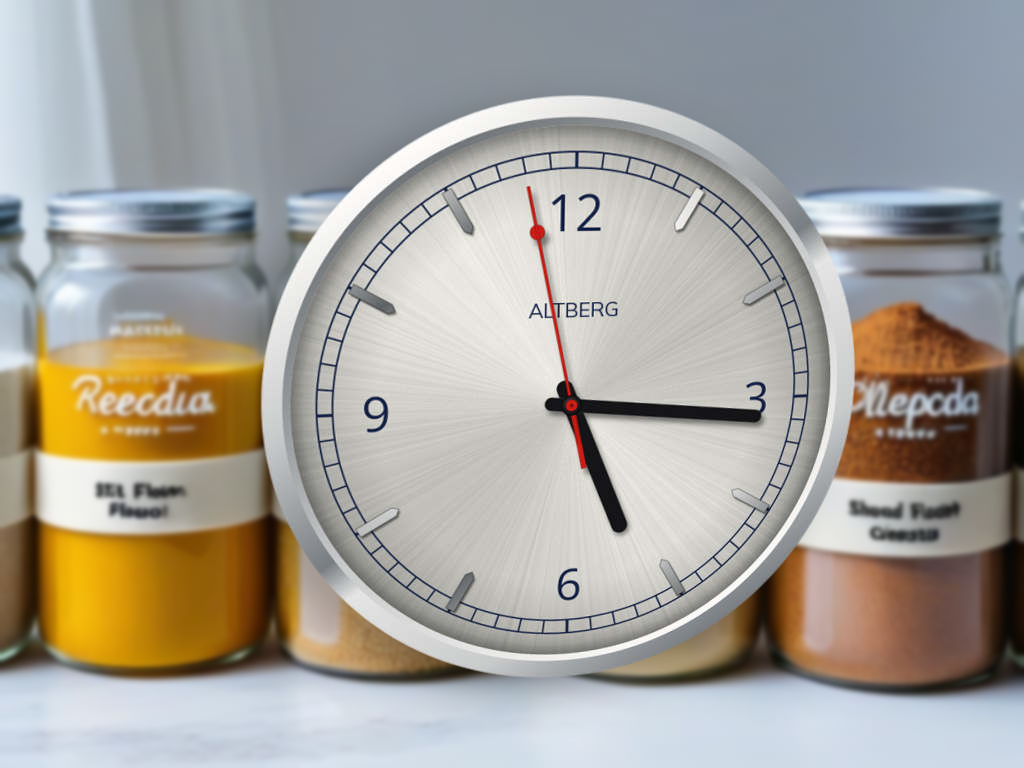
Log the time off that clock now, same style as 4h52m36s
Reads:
5h15m58s
